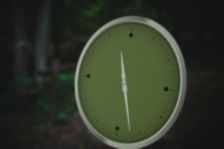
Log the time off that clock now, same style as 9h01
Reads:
11h27
